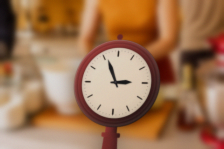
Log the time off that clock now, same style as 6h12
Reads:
2h56
